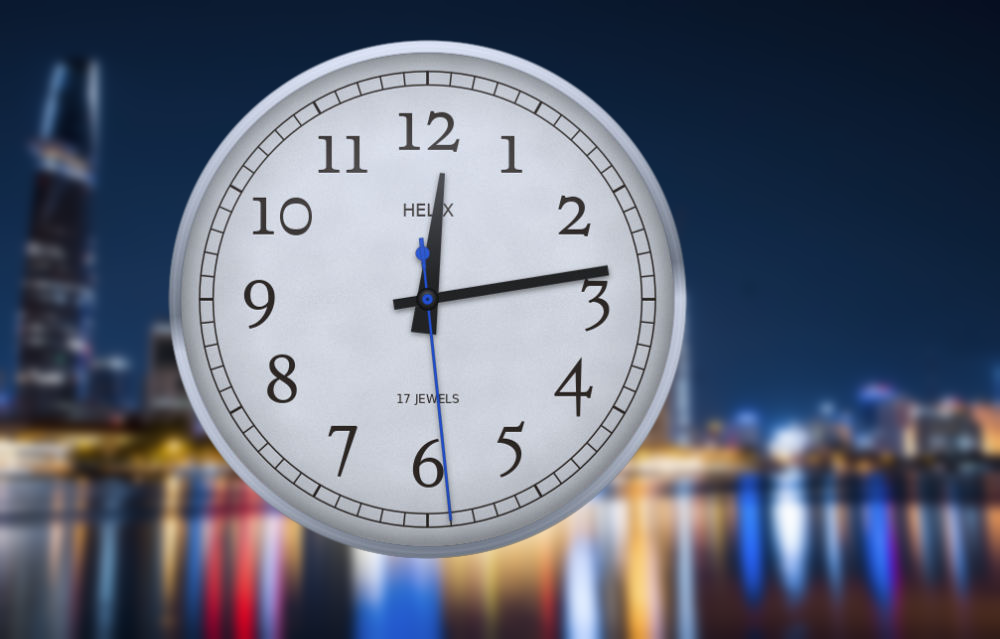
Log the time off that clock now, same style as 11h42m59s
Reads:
12h13m29s
